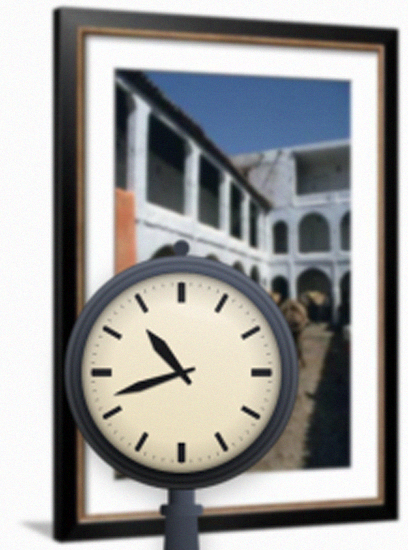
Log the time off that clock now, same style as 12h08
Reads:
10h42
